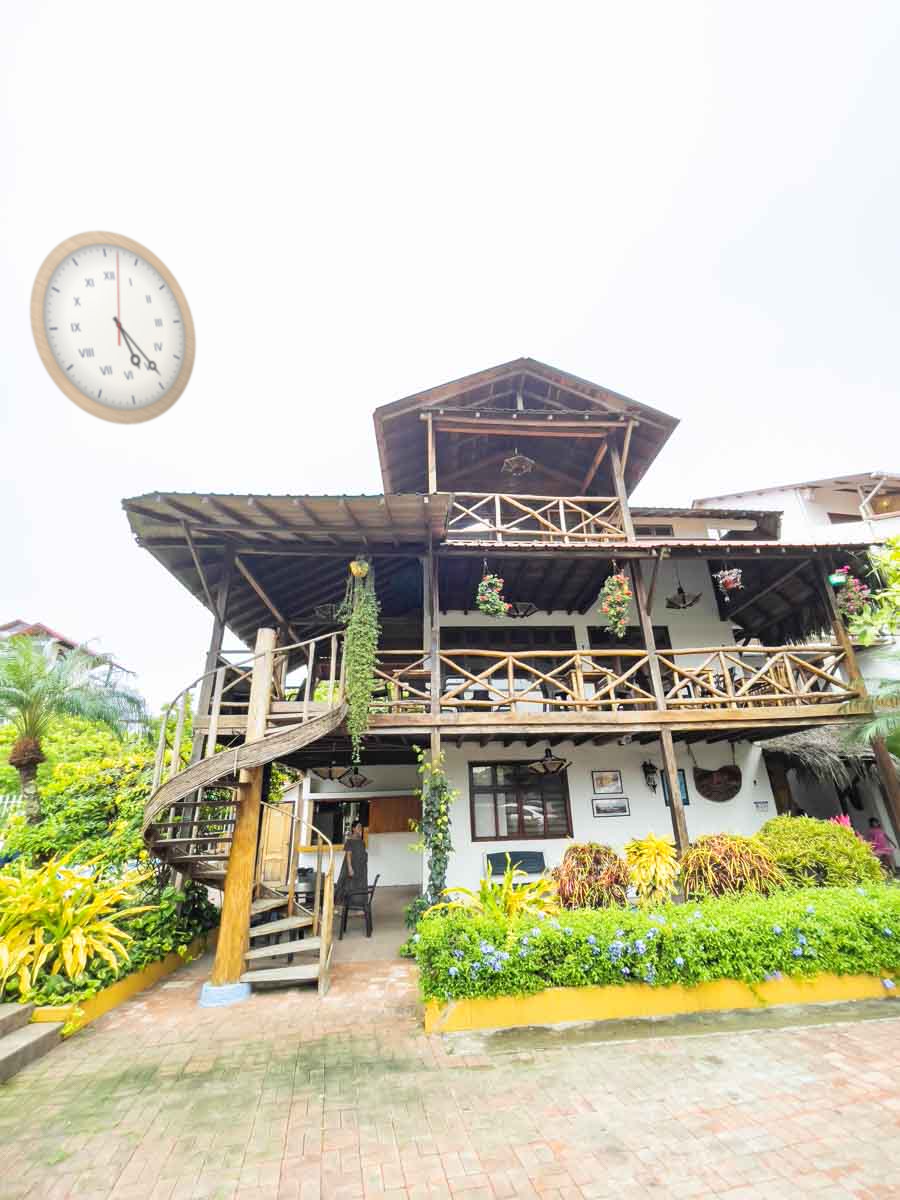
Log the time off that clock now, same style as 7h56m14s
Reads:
5h24m02s
